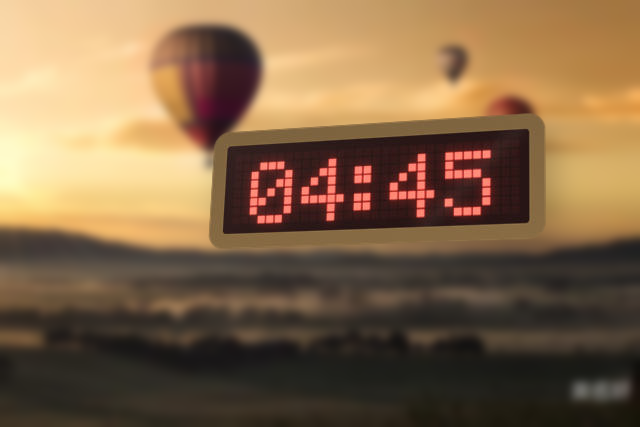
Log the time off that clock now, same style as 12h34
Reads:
4h45
